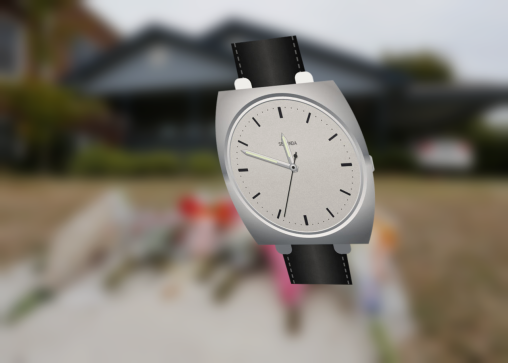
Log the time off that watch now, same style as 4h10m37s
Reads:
11h48m34s
